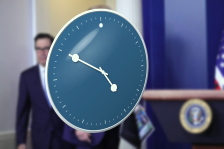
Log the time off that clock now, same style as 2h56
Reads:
4h50
